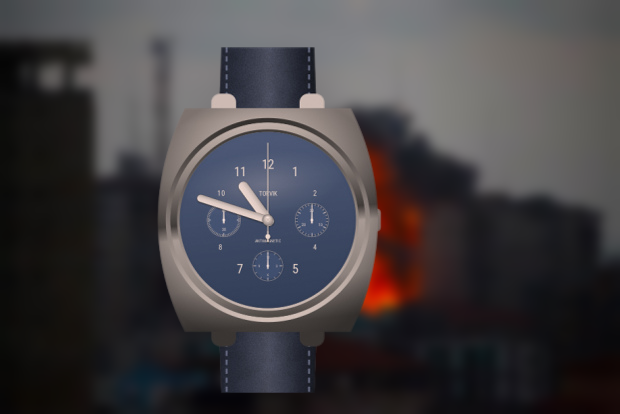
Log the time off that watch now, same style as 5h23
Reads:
10h48
